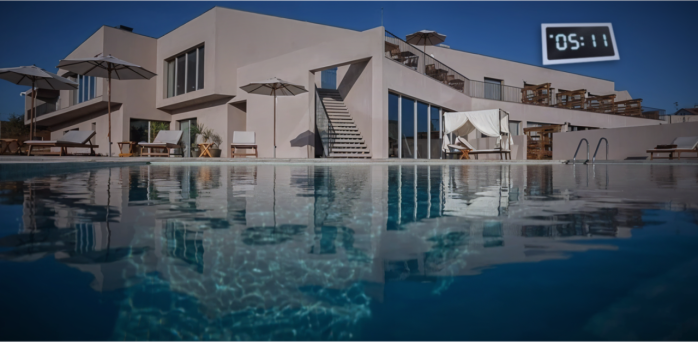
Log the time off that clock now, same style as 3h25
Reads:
5h11
